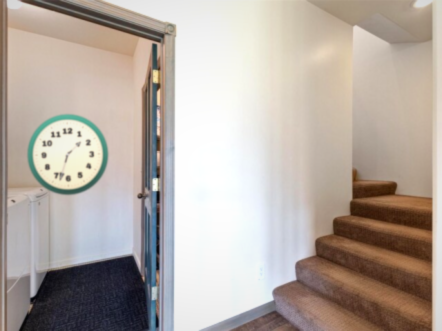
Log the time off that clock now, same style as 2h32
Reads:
1h33
